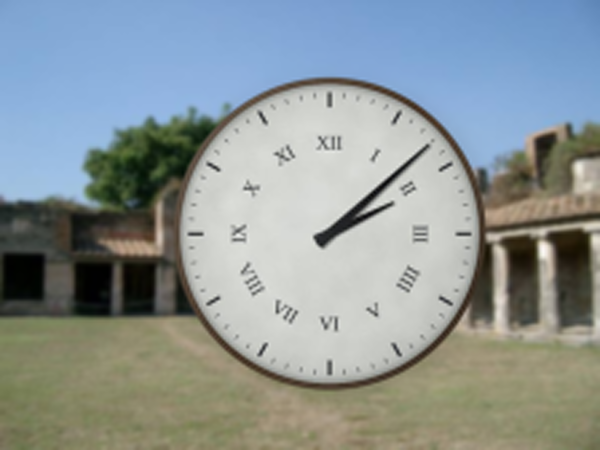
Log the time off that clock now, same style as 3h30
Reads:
2h08
